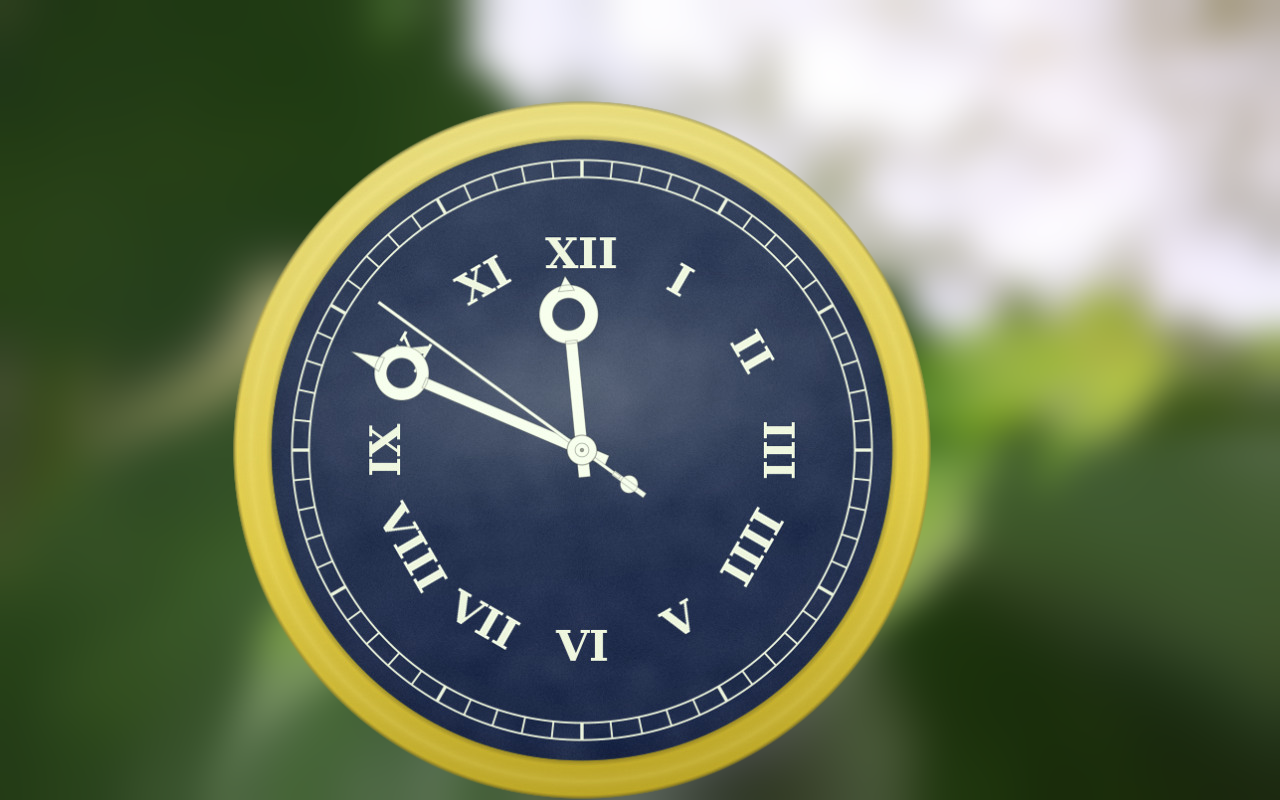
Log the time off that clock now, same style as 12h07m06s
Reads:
11h48m51s
